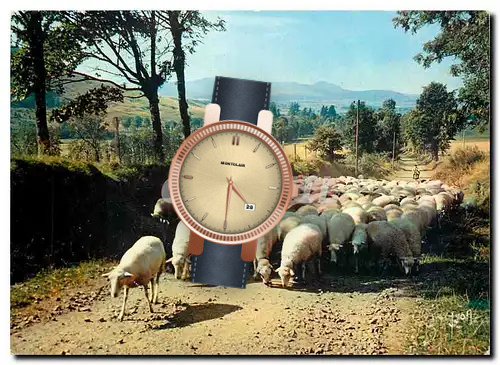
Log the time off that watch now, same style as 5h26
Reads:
4h30
